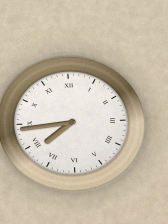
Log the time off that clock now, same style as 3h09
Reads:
7h44
